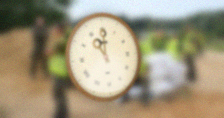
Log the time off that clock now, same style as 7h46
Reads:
11h00
